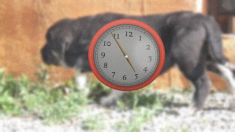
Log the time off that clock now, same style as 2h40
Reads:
4h54
